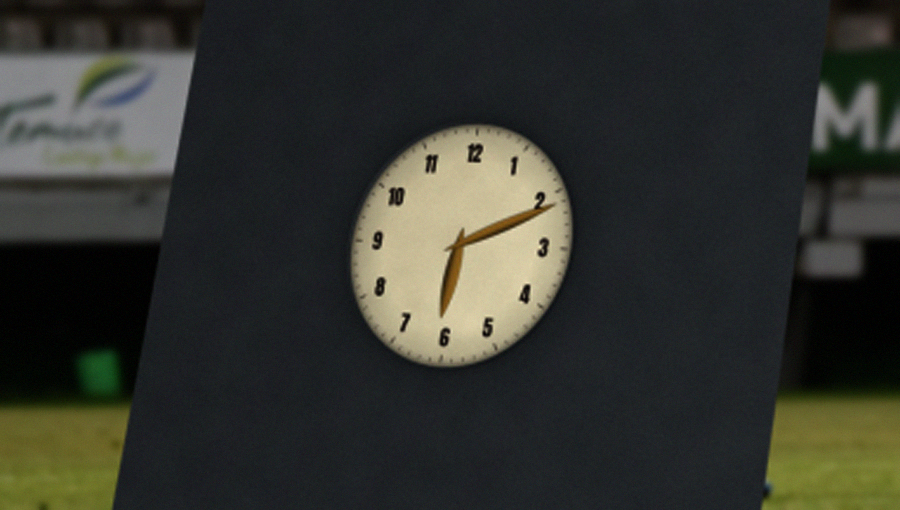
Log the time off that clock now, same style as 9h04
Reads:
6h11
